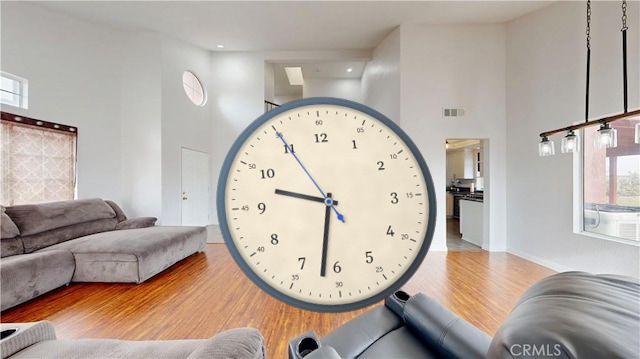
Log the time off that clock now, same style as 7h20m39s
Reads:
9h31m55s
